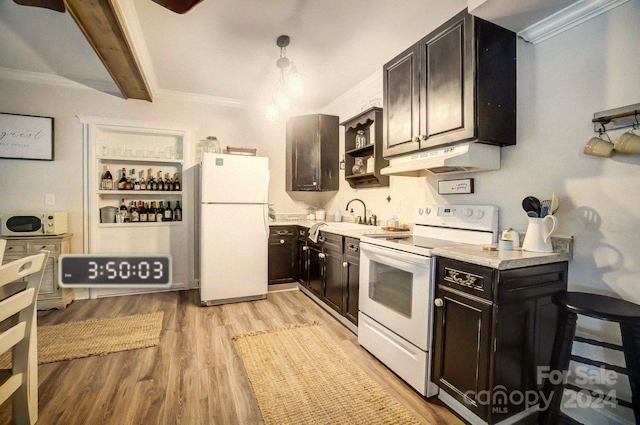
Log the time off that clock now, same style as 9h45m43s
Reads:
3h50m03s
